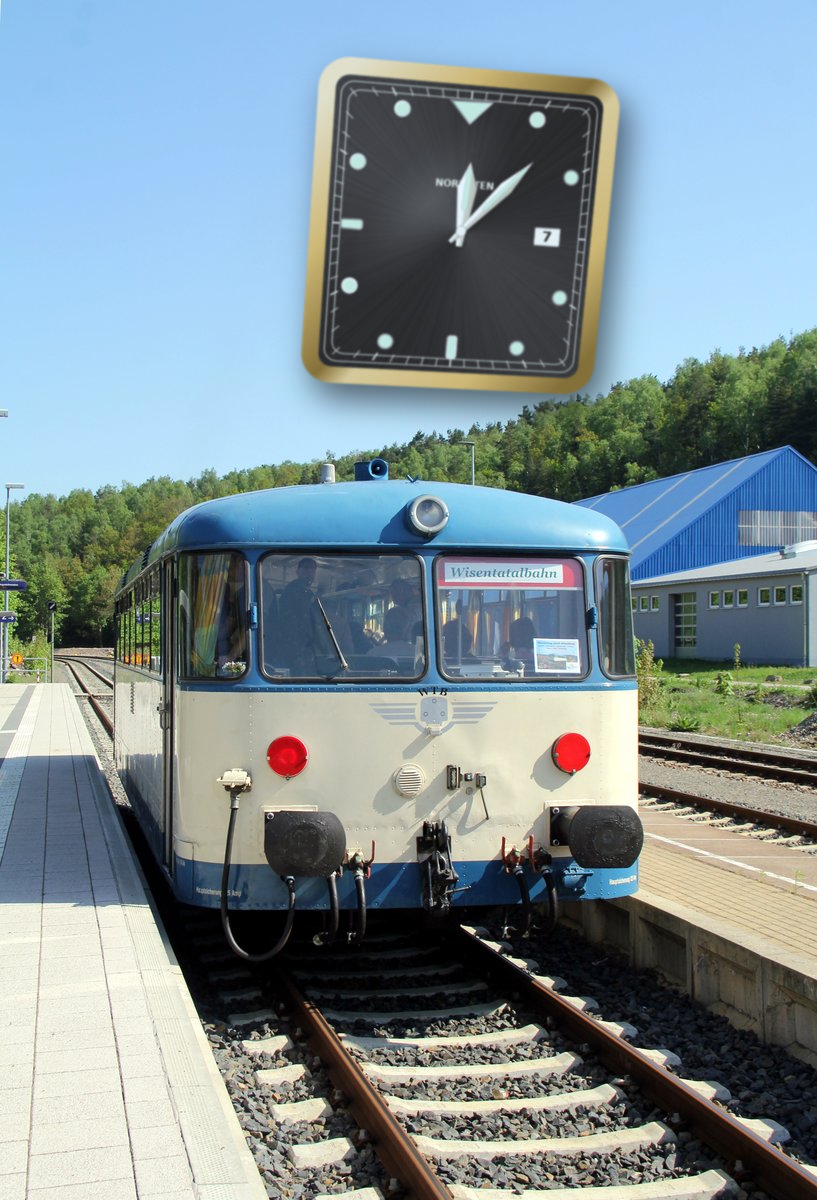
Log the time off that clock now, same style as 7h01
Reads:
12h07
